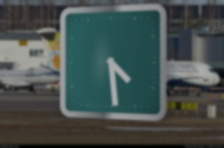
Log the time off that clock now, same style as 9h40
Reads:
4h29
